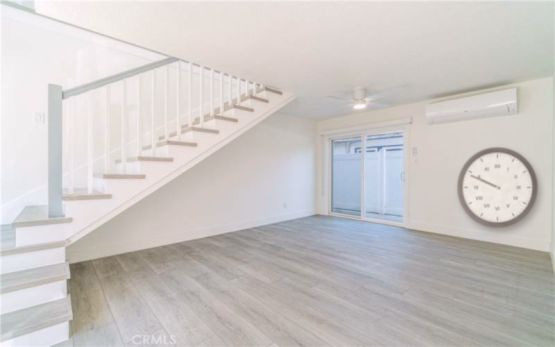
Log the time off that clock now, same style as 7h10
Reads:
9h49
